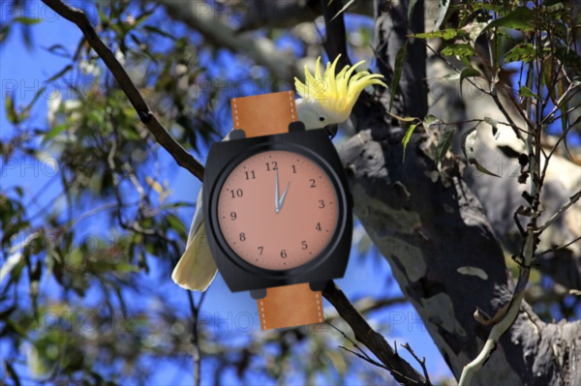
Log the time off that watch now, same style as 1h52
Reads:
1h01
